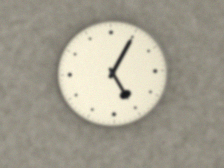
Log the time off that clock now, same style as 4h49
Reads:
5h05
